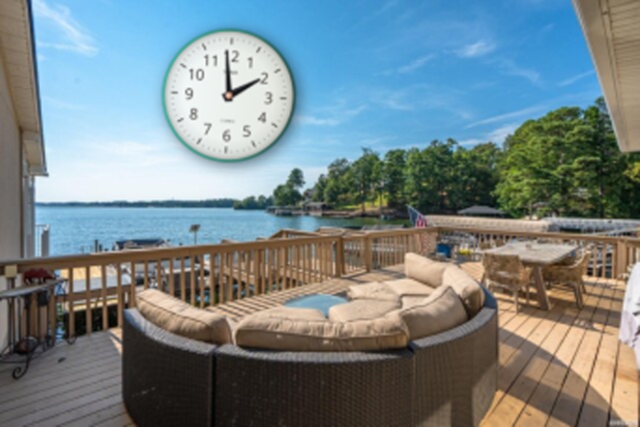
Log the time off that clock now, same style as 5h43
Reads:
1h59
